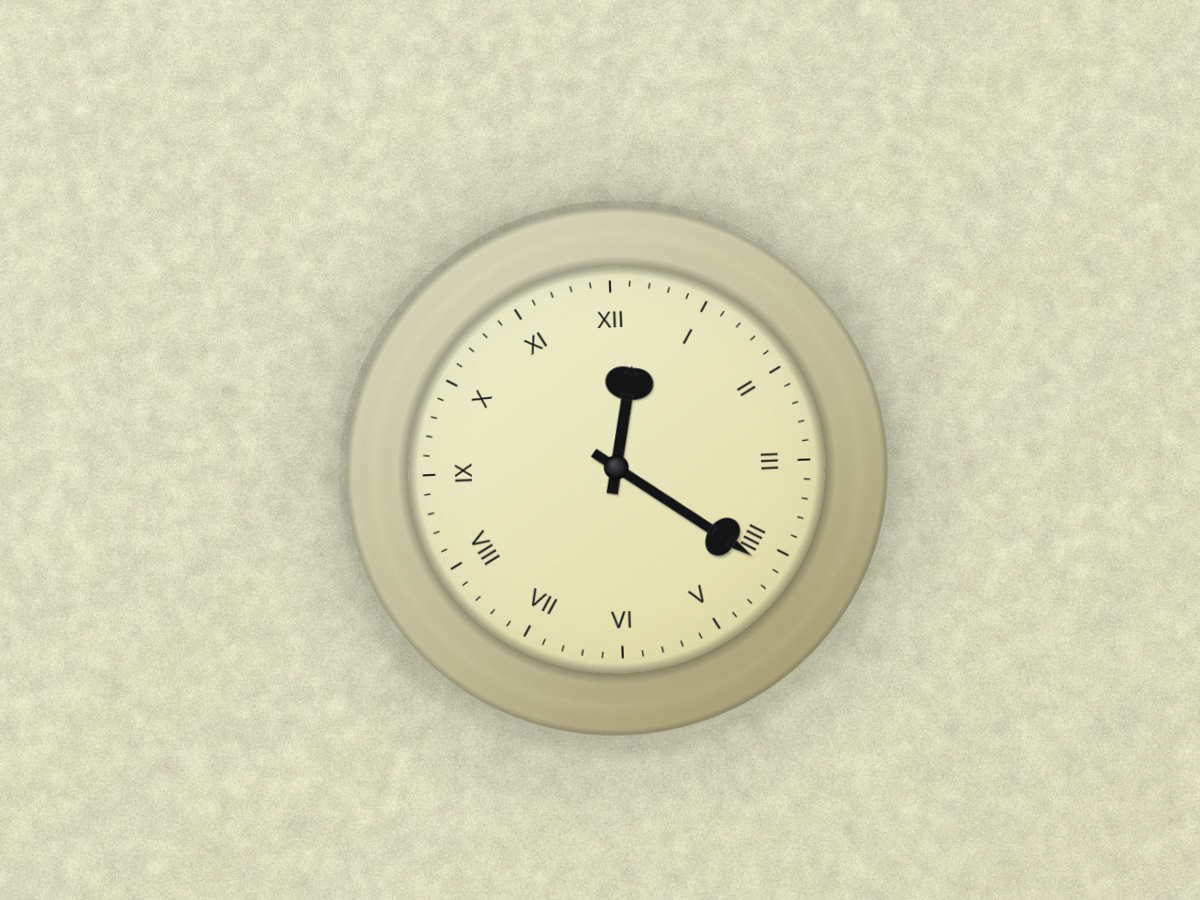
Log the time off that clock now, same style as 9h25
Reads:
12h21
